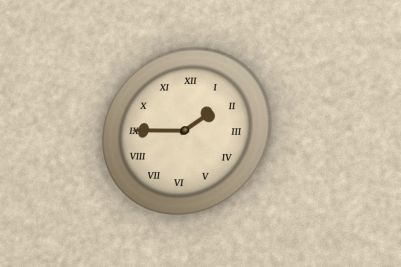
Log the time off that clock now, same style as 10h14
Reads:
1h45
